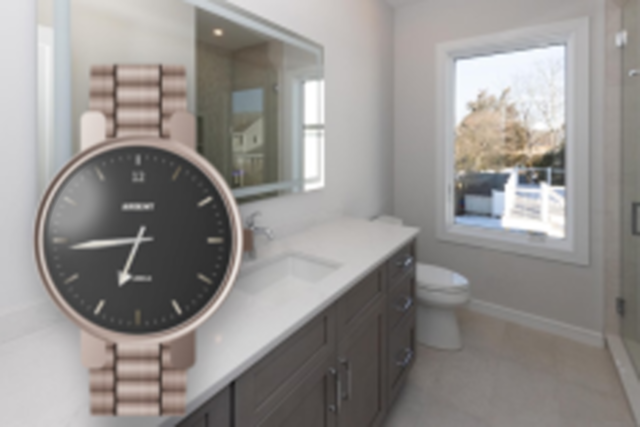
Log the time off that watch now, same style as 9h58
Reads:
6h44
